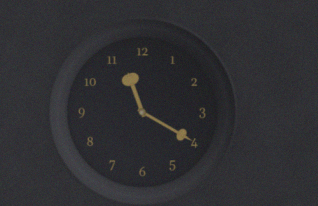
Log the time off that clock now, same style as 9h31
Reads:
11h20
